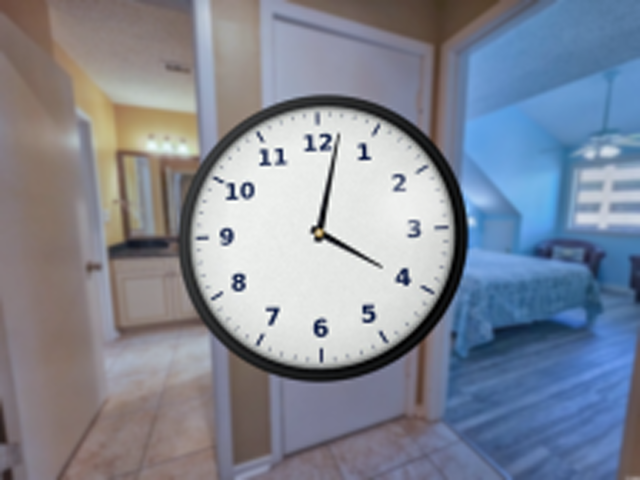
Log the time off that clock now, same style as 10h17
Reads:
4h02
